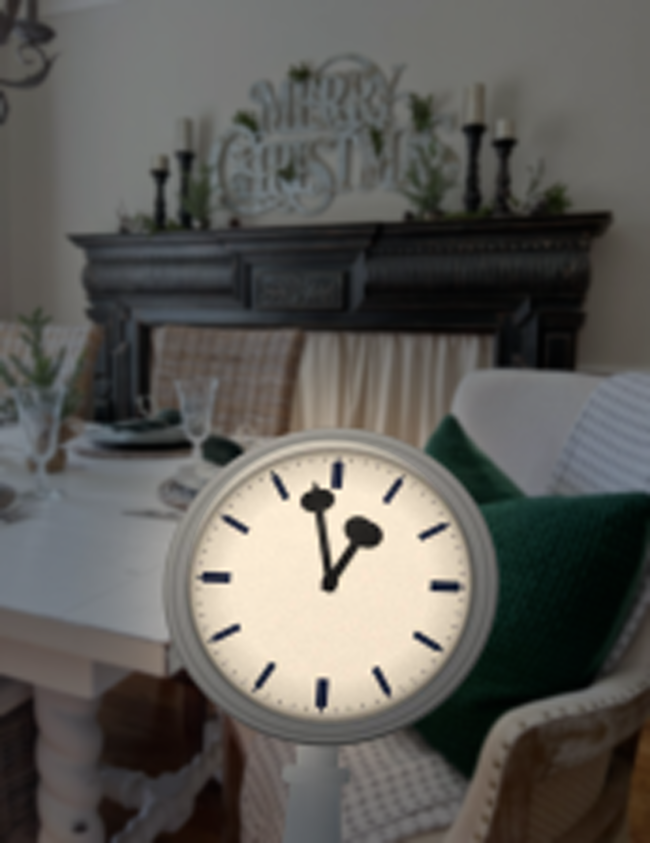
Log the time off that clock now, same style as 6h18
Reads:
12h58
